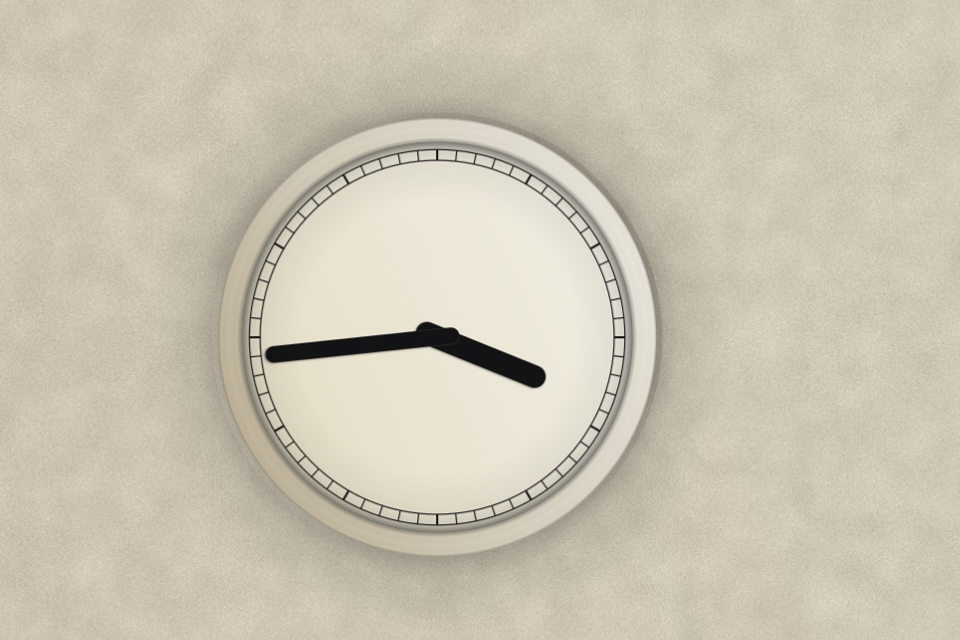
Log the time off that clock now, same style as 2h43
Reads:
3h44
